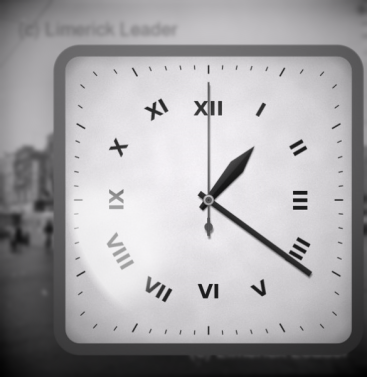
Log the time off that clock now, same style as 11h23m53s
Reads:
1h21m00s
